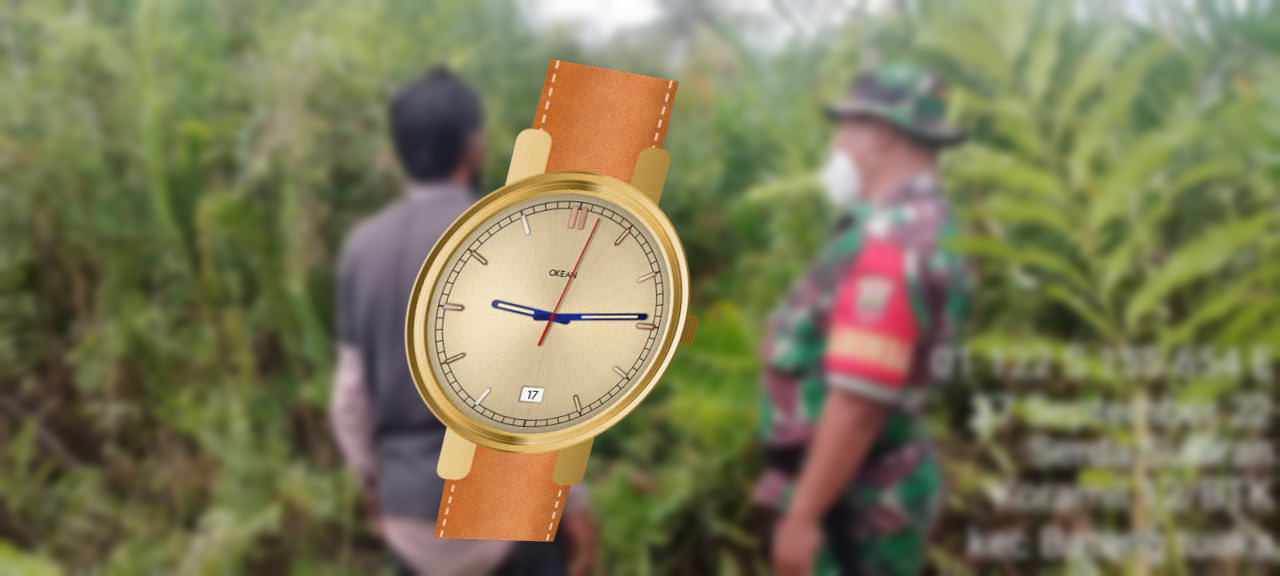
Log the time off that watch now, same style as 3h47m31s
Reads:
9h14m02s
